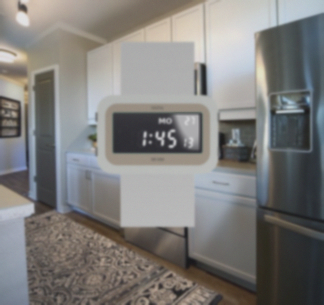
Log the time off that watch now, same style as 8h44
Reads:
1h45
